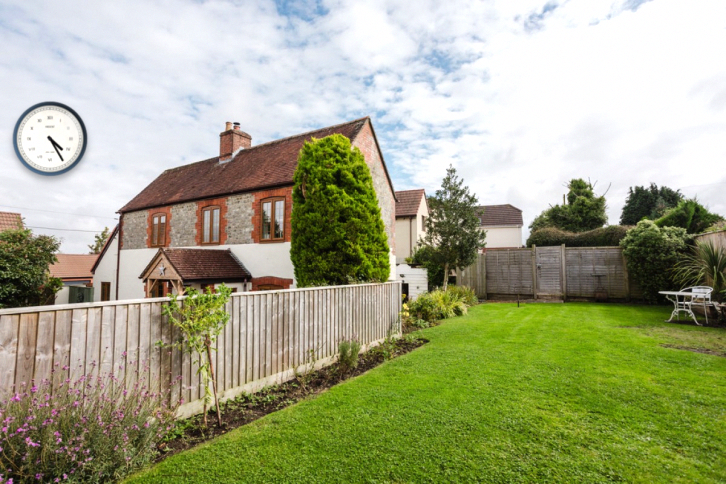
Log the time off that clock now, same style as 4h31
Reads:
4h25
